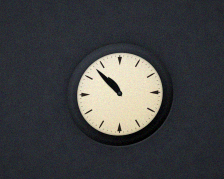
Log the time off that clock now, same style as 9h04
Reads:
10h53
